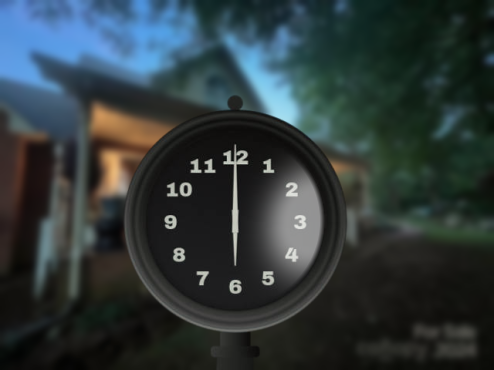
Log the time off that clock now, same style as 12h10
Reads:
6h00
